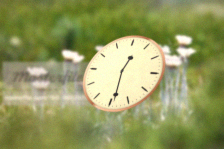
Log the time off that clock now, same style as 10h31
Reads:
12h29
